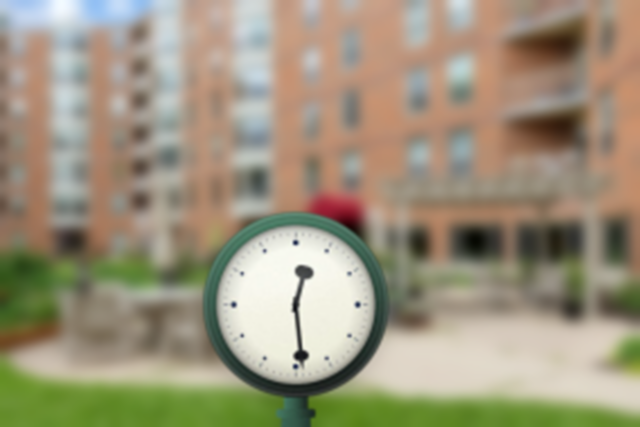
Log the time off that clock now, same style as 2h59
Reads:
12h29
